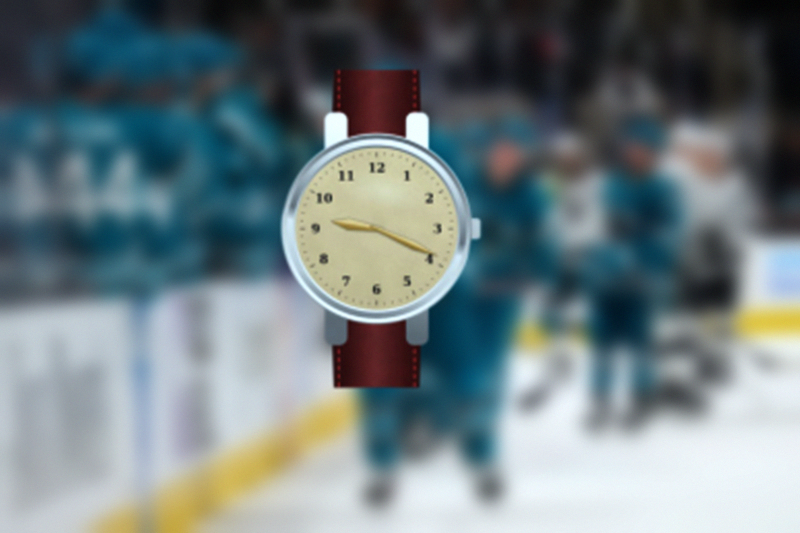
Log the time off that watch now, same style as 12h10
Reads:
9h19
